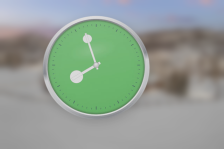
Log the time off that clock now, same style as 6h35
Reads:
7h57
